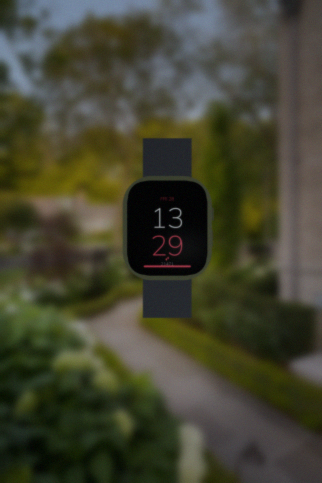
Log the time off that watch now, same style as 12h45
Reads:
13h29
